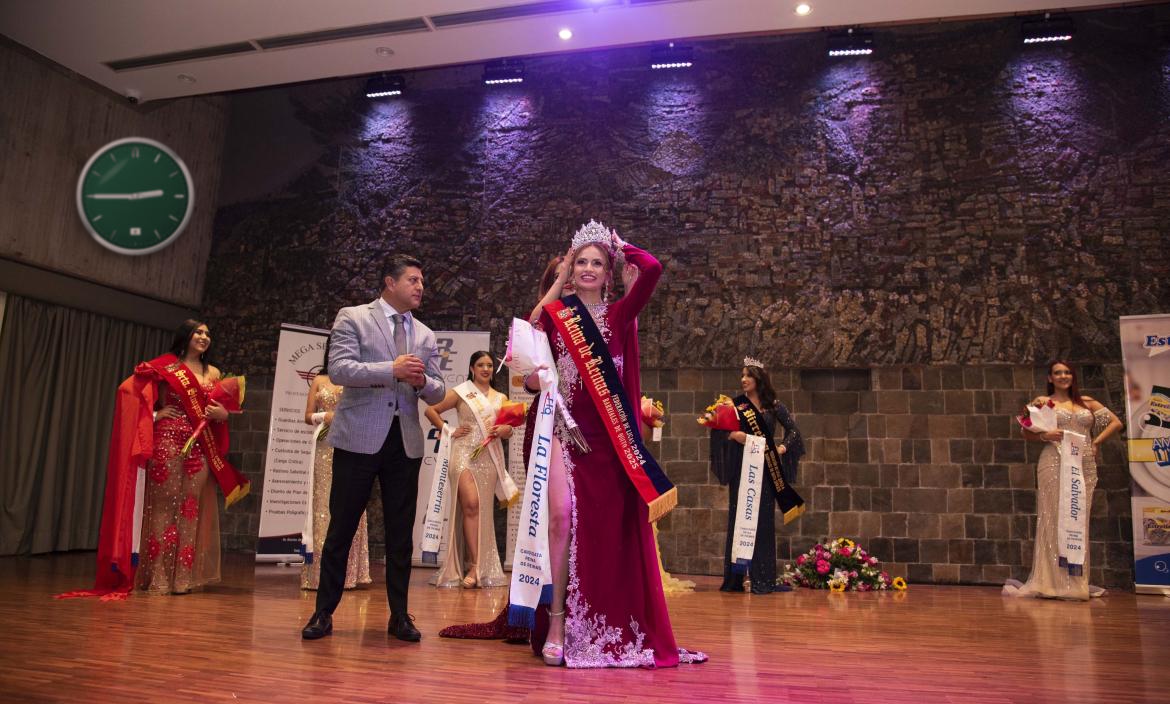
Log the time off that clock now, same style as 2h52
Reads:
2h45
